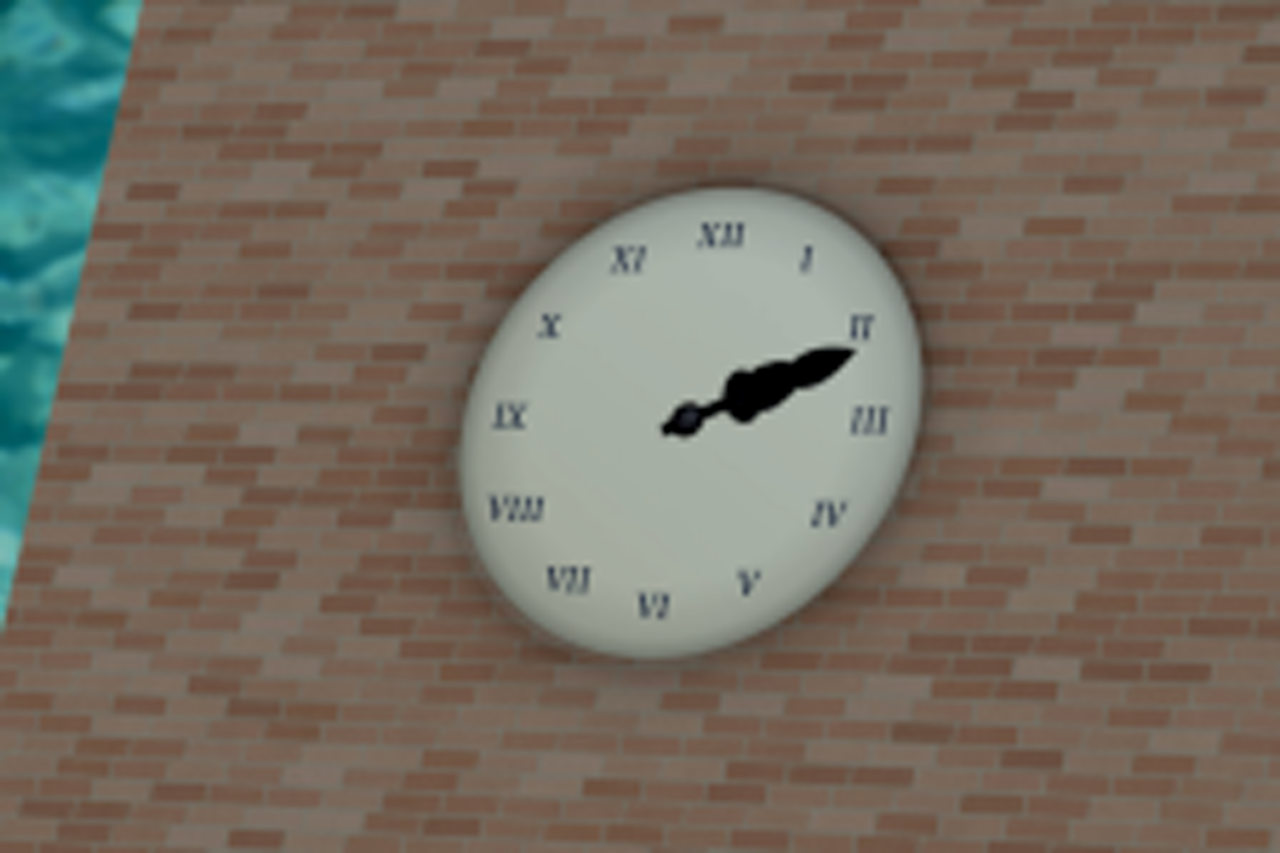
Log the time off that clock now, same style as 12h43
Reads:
2h11
